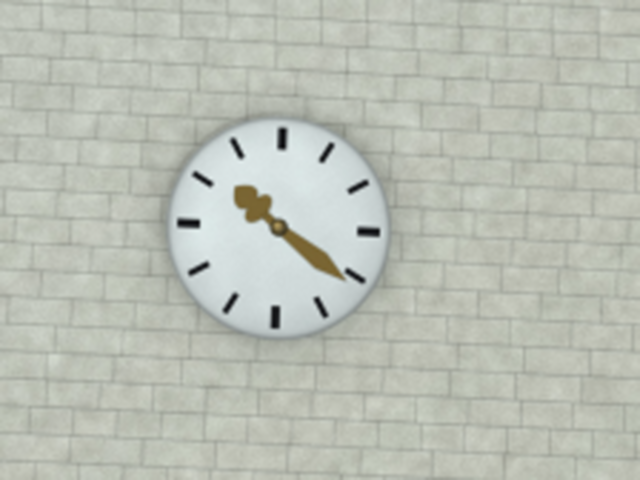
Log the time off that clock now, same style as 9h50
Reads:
10h21
